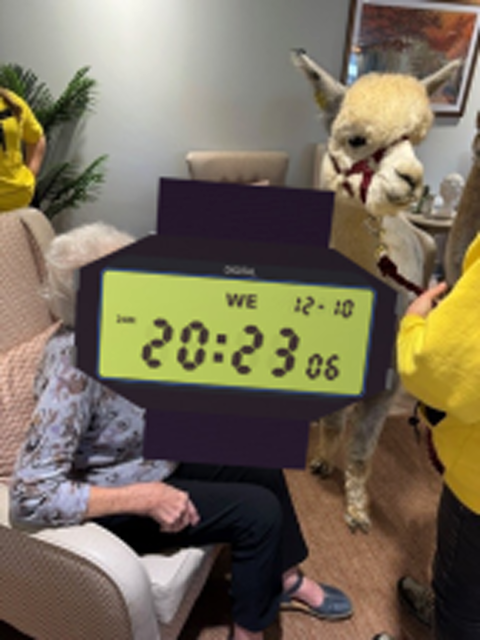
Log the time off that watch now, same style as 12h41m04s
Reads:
20h23m06s
